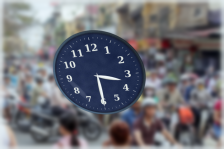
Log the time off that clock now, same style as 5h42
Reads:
3h30
